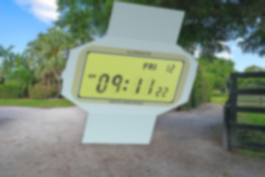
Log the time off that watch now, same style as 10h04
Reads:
9h11
